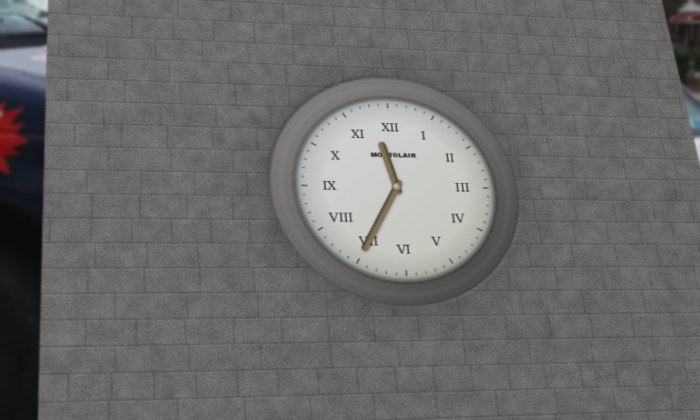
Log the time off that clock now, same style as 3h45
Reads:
11h35
